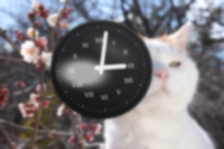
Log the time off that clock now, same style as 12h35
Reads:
3h02
